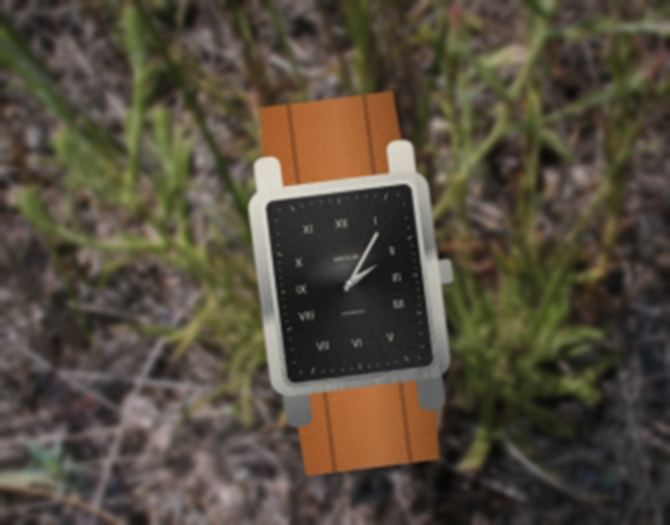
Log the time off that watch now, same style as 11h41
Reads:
2h06
